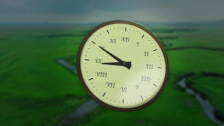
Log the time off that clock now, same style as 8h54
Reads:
8h50
